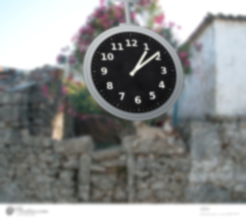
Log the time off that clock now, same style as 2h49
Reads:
1h09
